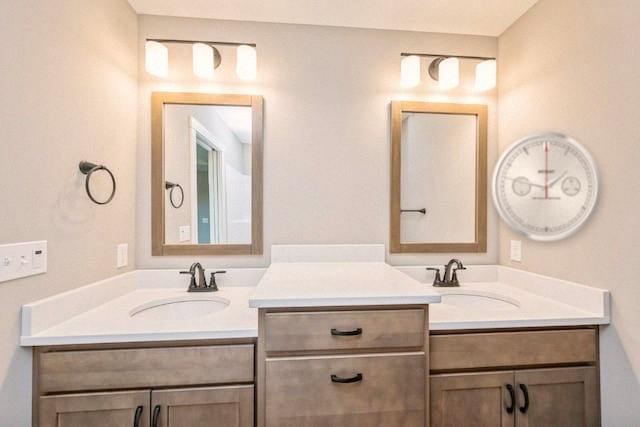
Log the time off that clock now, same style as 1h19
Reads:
1h47
